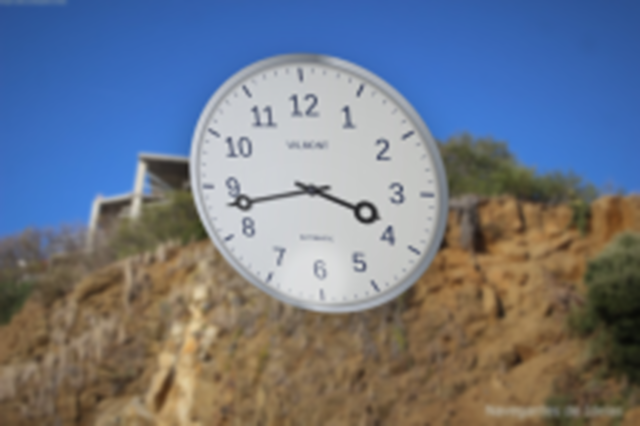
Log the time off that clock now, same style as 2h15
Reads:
3h43
